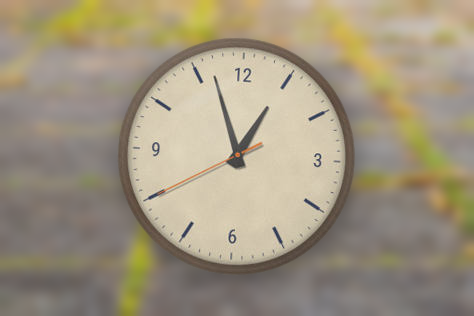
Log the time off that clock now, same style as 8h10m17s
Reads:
12h56m40s
